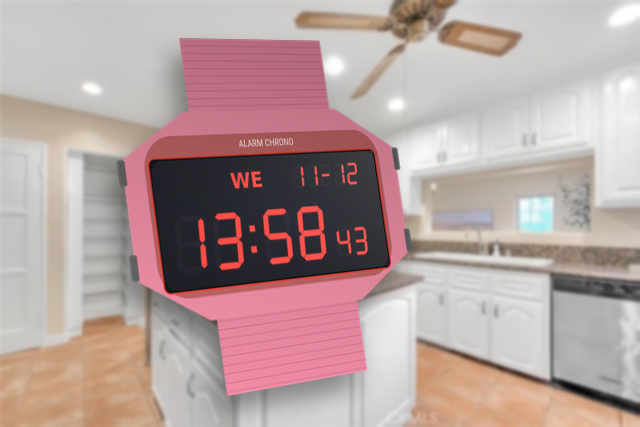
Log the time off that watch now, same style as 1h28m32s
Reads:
13h58m43s
